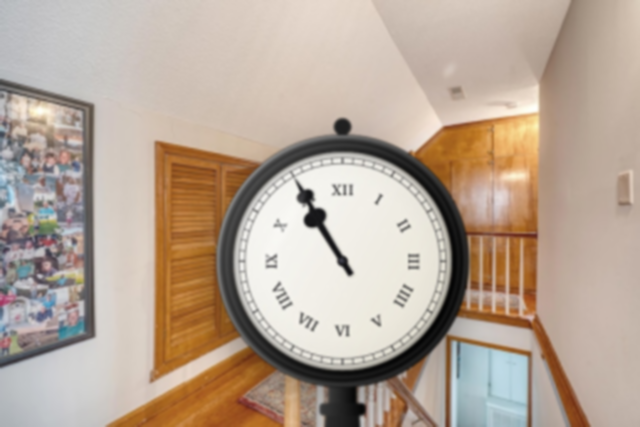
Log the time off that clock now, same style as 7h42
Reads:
10h55
